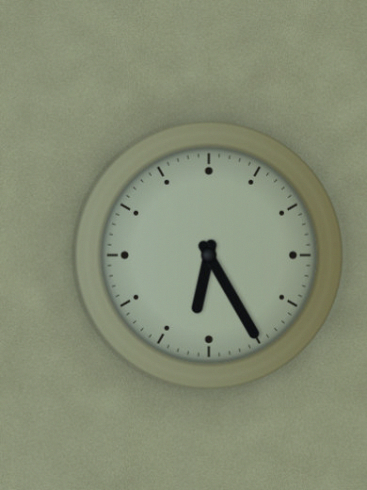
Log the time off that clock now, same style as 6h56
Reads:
6h25
